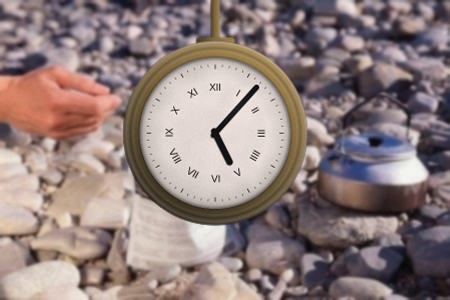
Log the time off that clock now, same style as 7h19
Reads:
5h07
